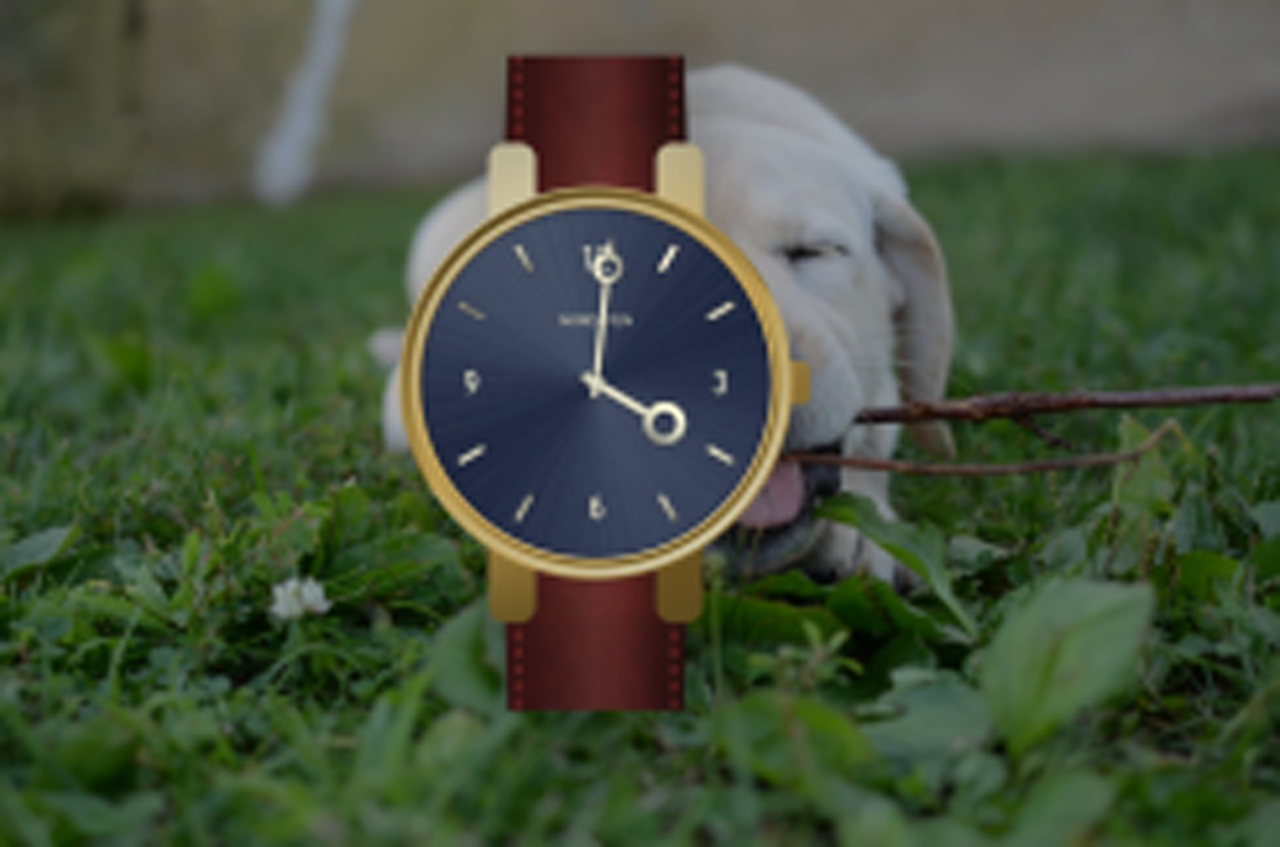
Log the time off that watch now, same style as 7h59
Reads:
4h01
